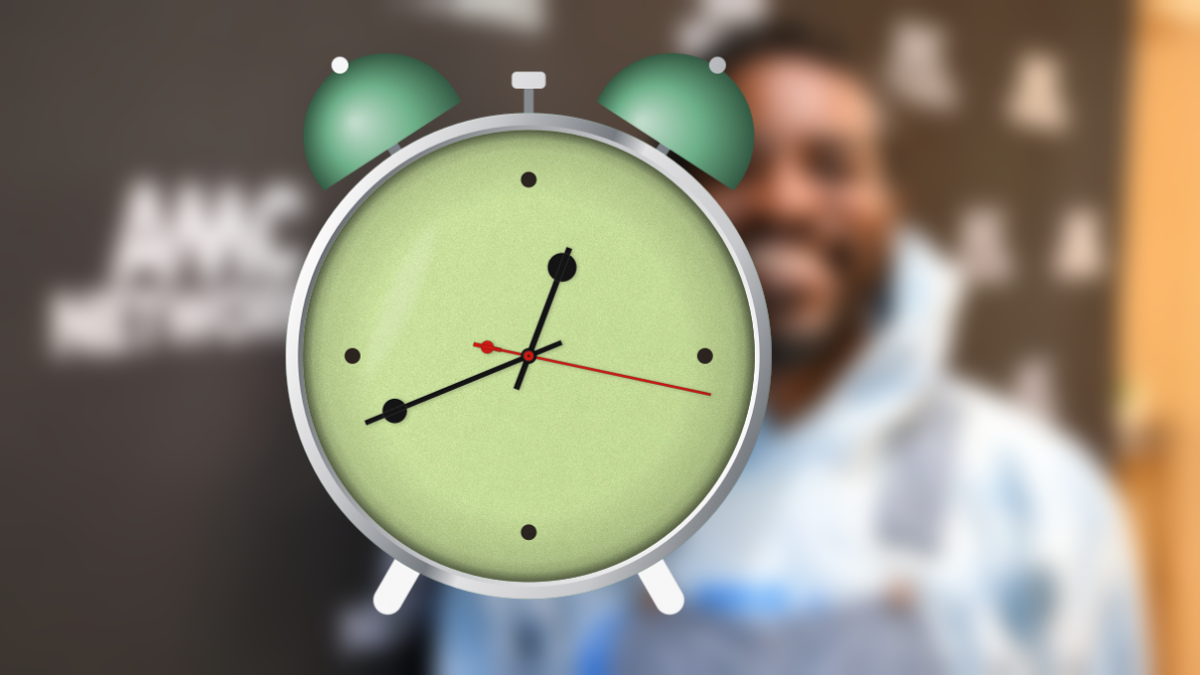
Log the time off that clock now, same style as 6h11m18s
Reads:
12h41m17s
